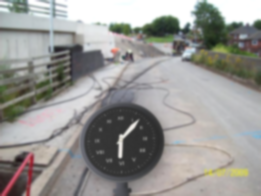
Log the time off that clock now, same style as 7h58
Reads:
6h07
